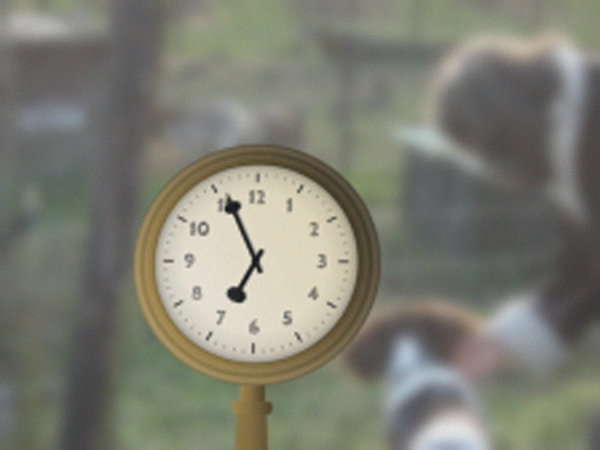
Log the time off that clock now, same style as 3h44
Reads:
6h56
